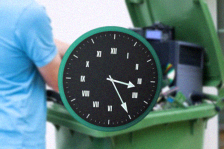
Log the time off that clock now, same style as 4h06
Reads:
3h25
